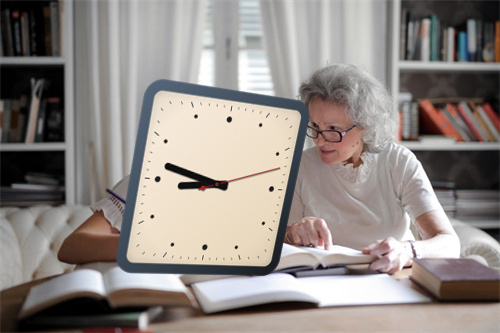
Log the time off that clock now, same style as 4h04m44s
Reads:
8h47m12s
